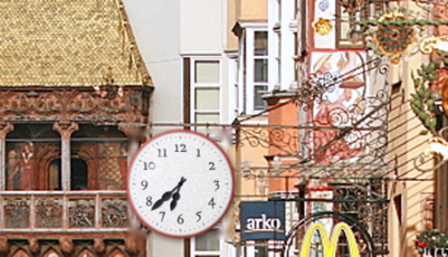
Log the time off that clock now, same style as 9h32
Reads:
6h38
